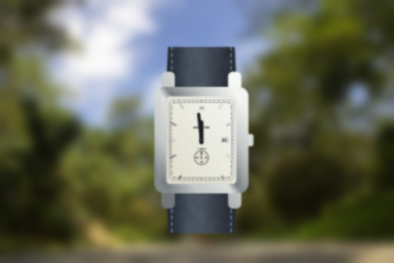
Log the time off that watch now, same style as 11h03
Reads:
11h59
